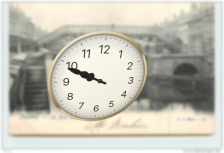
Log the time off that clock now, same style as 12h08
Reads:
9h49
